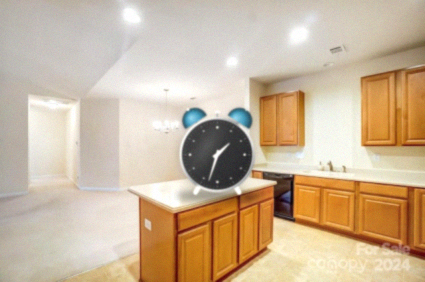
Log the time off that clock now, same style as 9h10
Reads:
1h33
